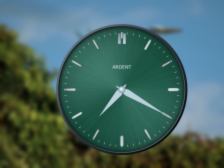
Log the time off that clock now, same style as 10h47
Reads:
7h20
